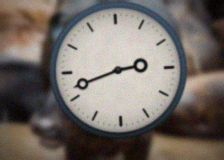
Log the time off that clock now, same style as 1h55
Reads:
2h42
